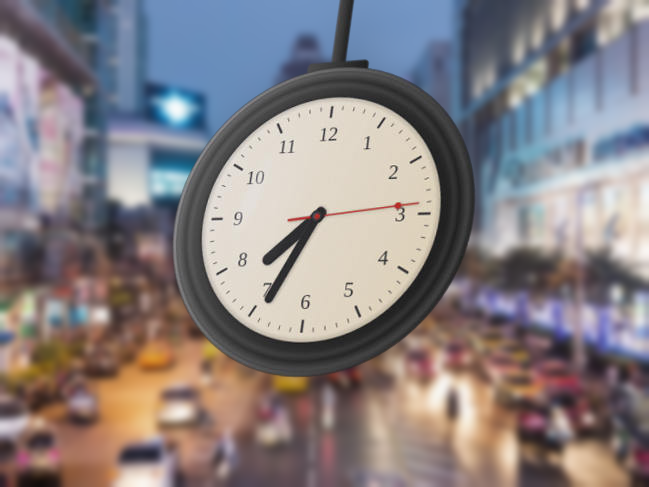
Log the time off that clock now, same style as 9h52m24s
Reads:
7h34m14s
